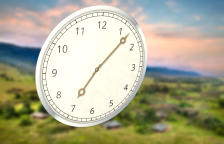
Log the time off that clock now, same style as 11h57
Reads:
7h07
